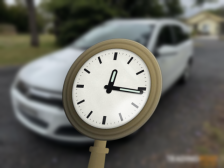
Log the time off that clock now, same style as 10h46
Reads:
12h16
